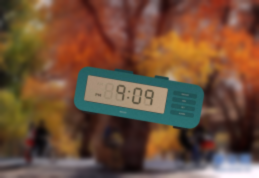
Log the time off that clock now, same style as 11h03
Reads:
9h09
